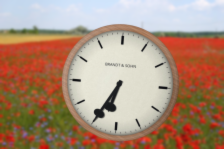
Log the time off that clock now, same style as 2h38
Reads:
6h35
